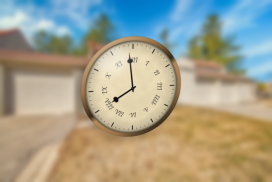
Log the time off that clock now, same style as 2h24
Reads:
7h59
